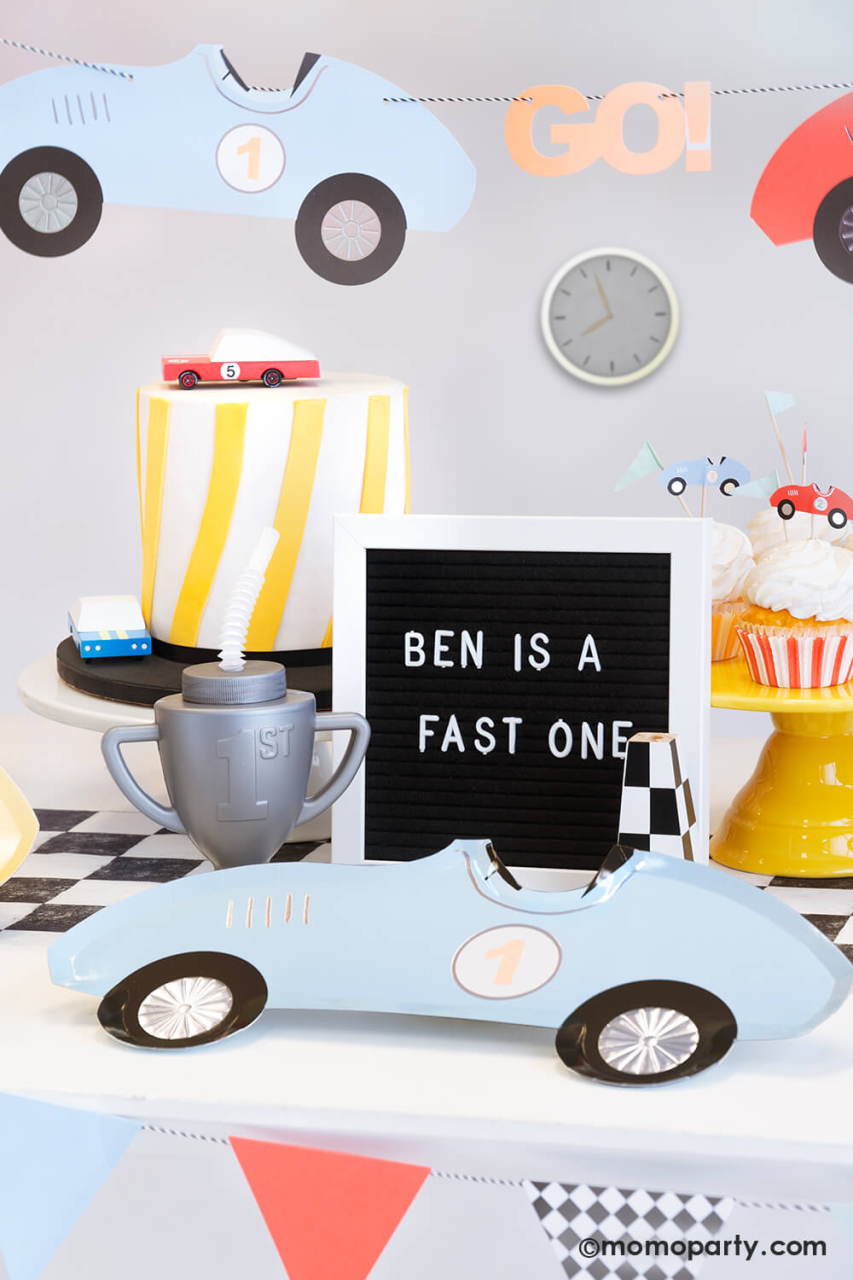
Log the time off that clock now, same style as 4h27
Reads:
7h57
